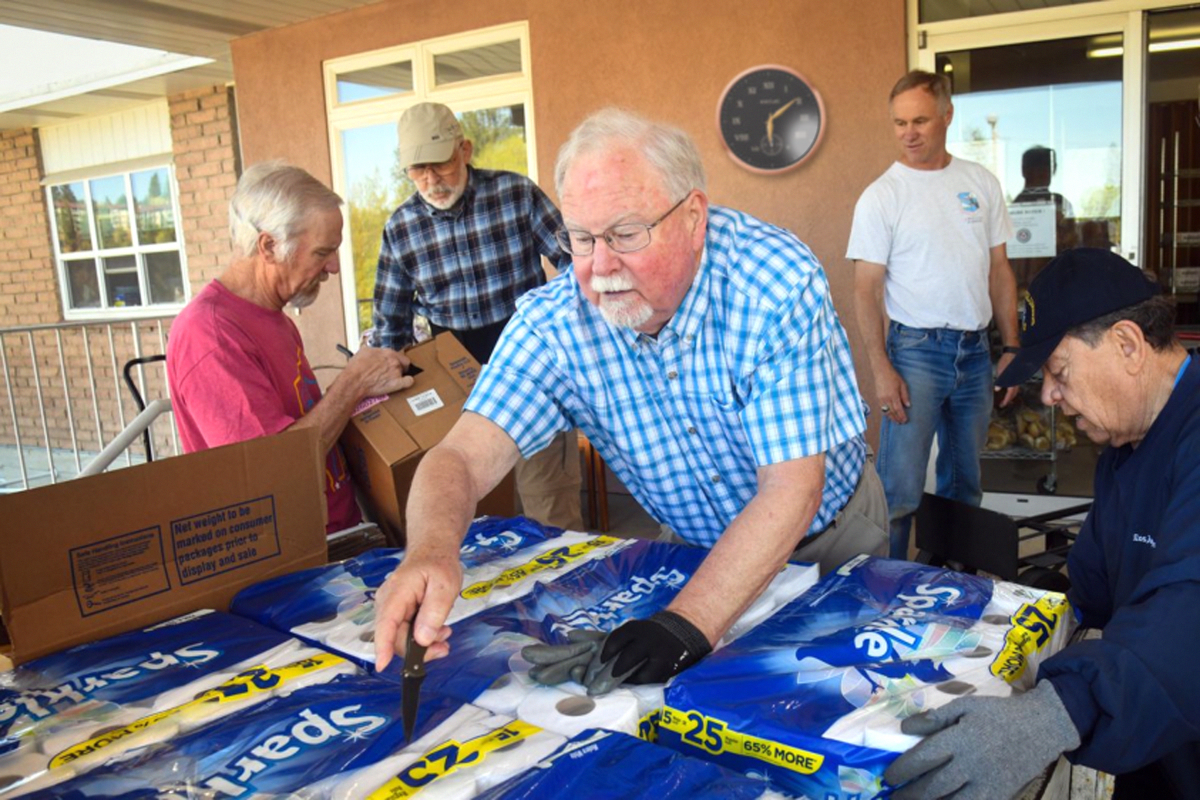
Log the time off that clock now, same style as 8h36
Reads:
6h09
